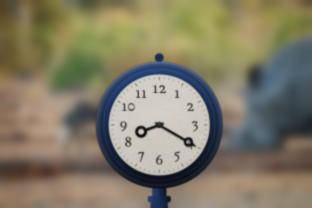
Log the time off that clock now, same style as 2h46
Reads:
8h20
